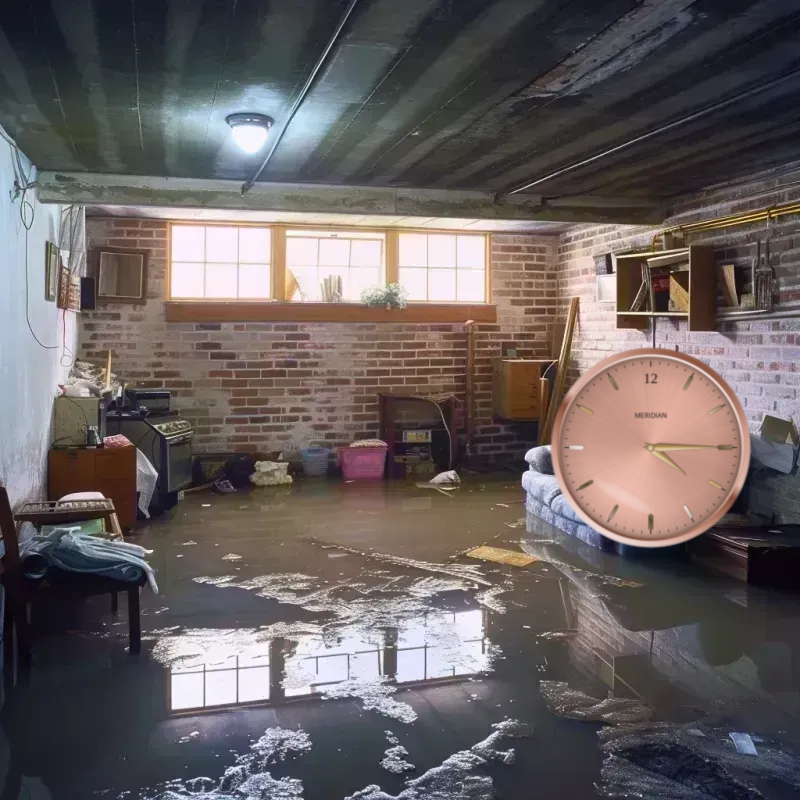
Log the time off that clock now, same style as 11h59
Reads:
4h15
